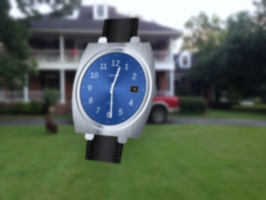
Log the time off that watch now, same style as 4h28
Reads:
12h29
